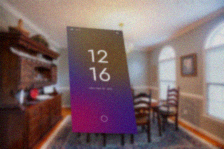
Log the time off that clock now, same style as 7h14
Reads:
12h16
